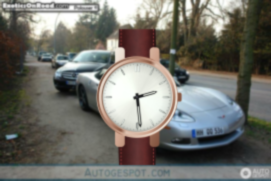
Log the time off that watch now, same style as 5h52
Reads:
2h29
